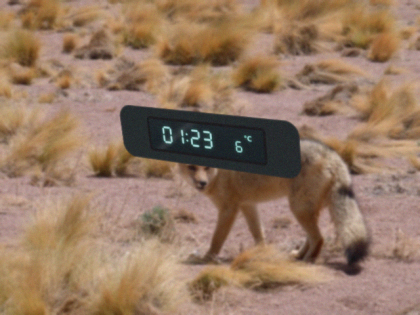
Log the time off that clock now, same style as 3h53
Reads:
1h23
